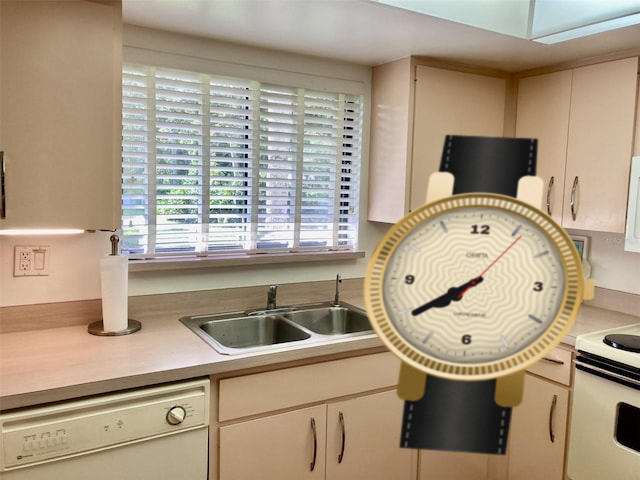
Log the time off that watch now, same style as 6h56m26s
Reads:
7h39m06s
